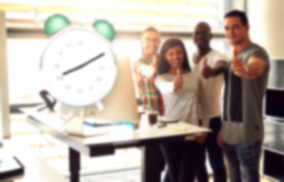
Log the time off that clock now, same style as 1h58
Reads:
8h10
